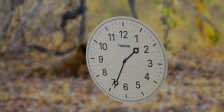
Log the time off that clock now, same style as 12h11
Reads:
1h34
